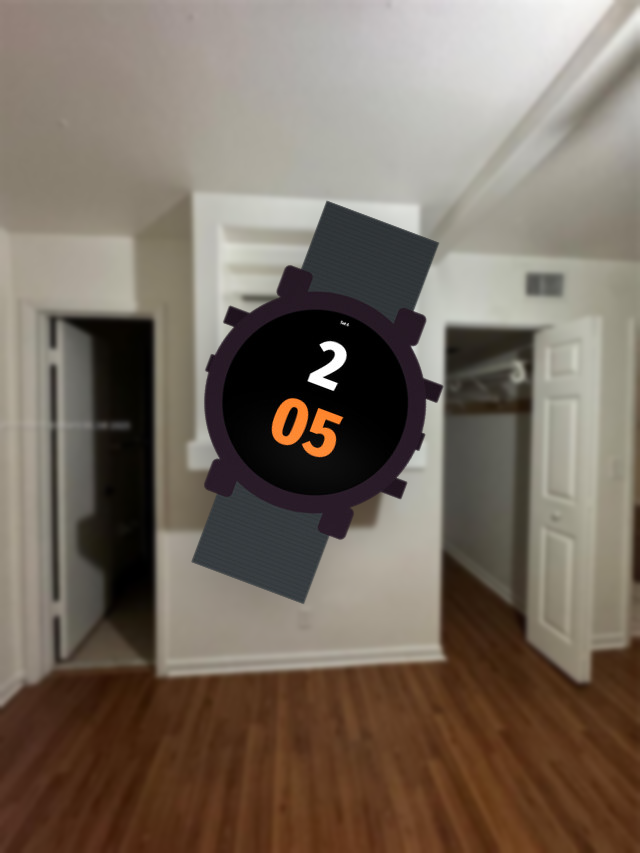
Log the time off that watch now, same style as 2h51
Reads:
2h05
